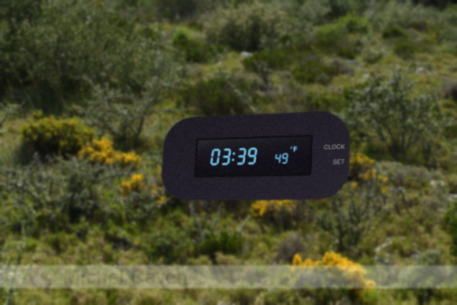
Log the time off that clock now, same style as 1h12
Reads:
3h39
